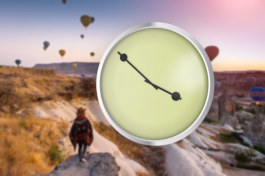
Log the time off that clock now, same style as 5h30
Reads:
3h52
